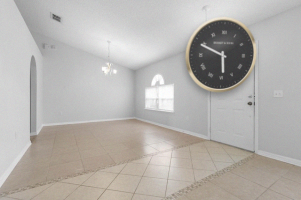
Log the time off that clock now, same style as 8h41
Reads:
5h49
